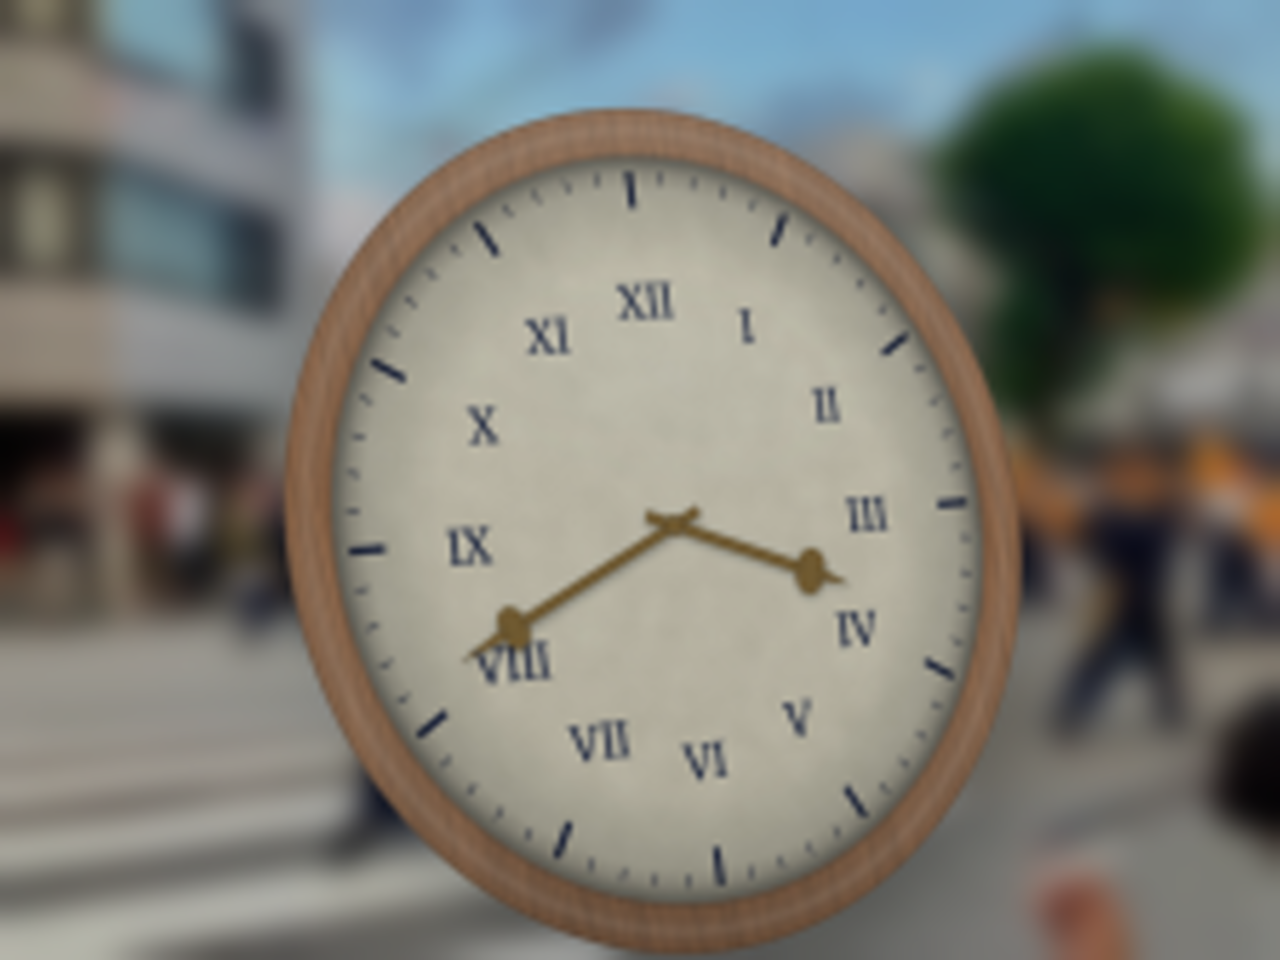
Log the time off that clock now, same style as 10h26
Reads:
3h41
